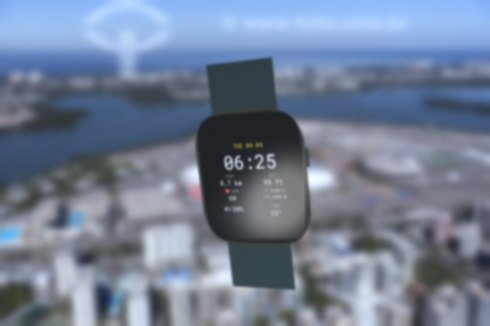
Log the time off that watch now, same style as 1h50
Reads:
6h25
